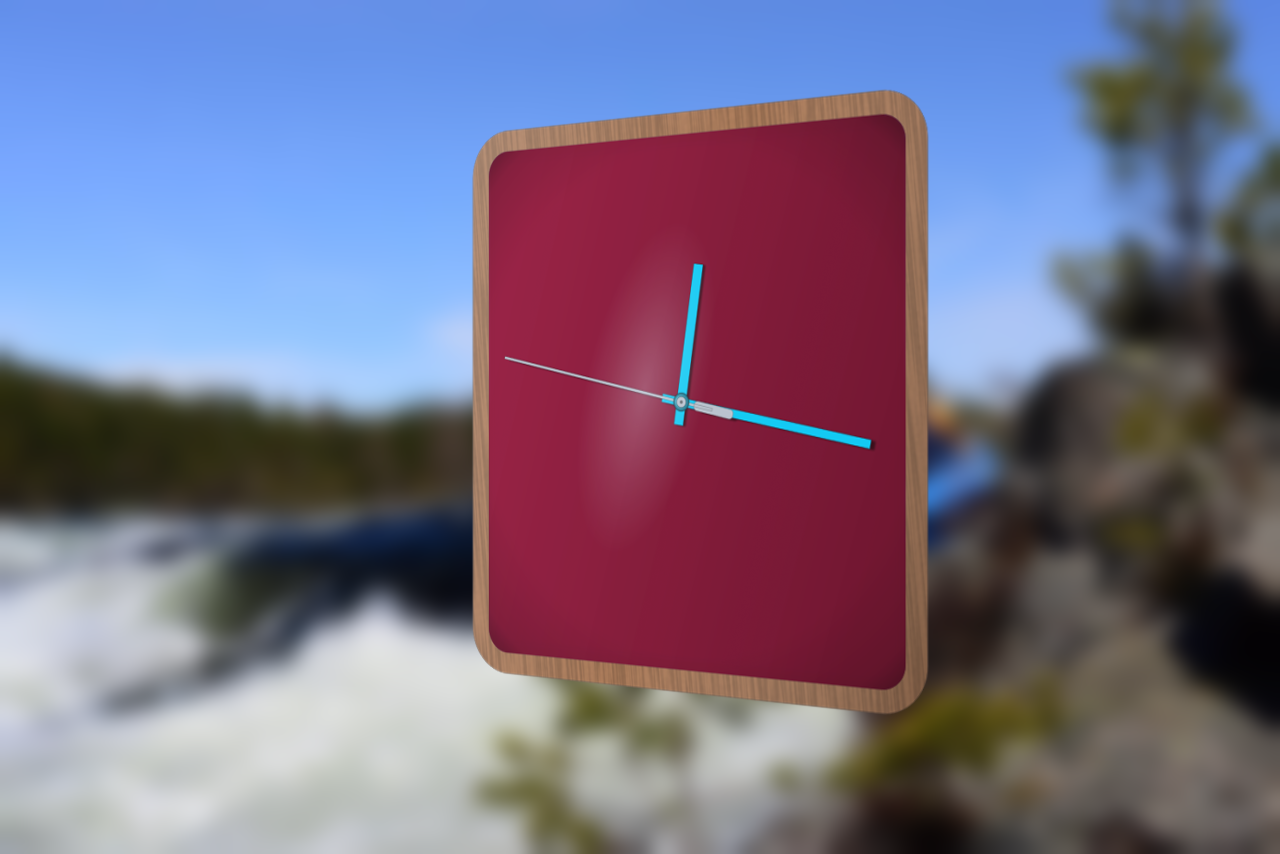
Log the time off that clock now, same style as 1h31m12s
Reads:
12h16m47s
